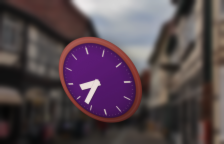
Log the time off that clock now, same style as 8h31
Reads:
8h37
